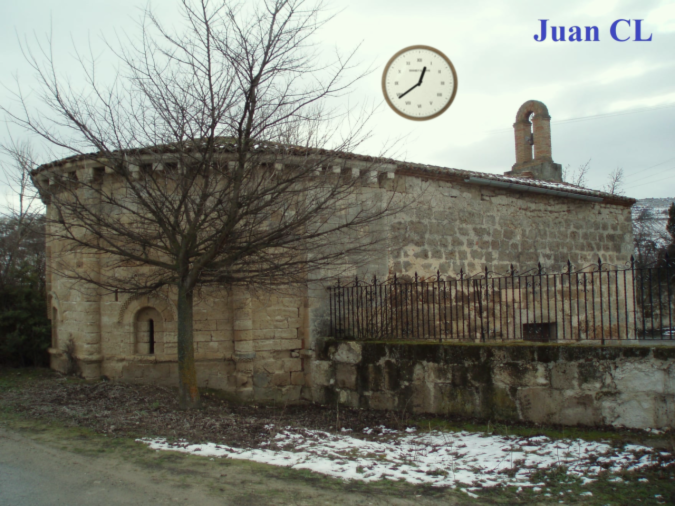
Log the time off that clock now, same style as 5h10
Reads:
12h39
